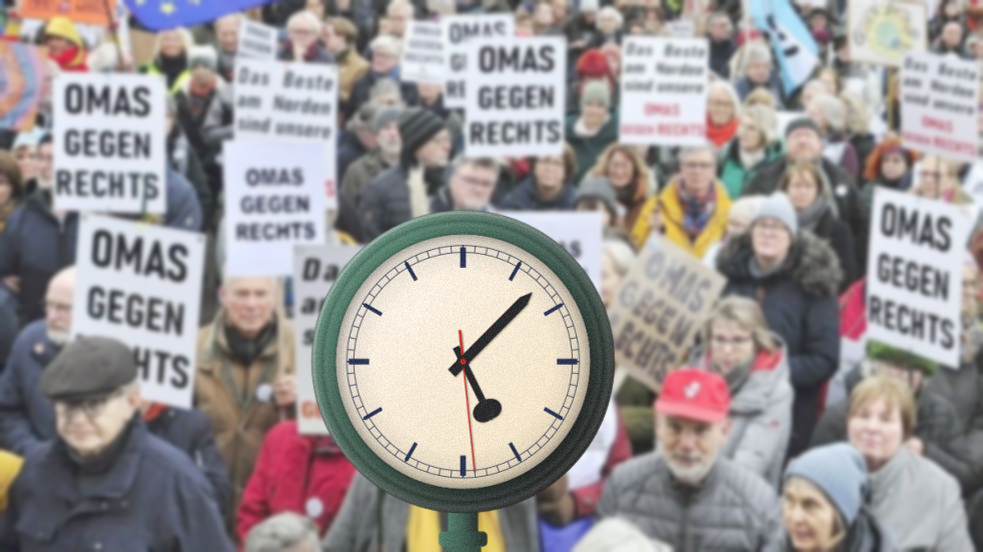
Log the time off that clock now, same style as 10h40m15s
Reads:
5h07m29s
